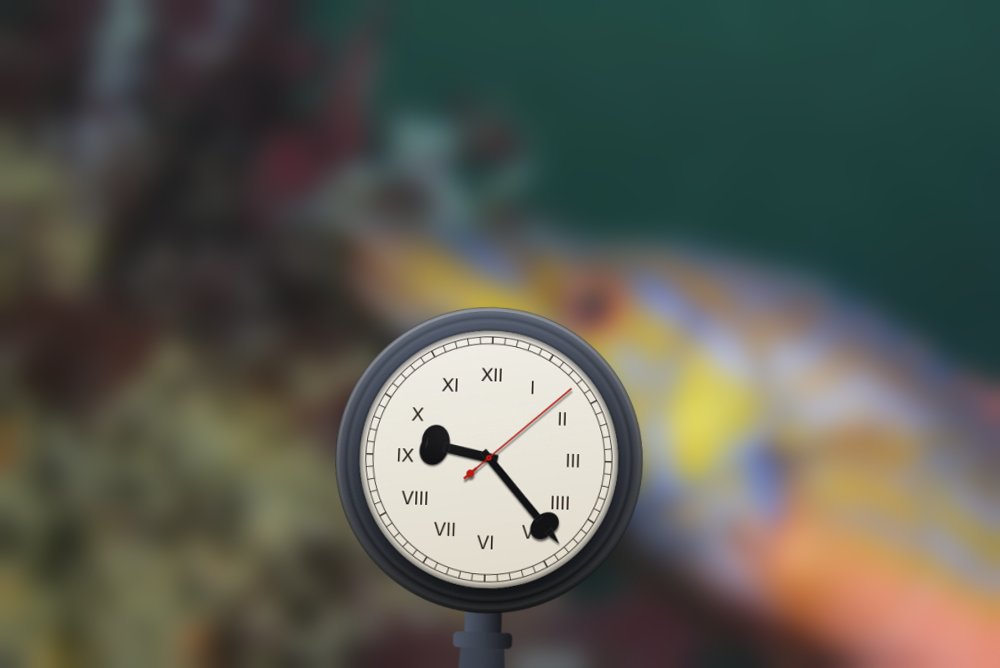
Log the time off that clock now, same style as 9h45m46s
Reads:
9h23m08s
